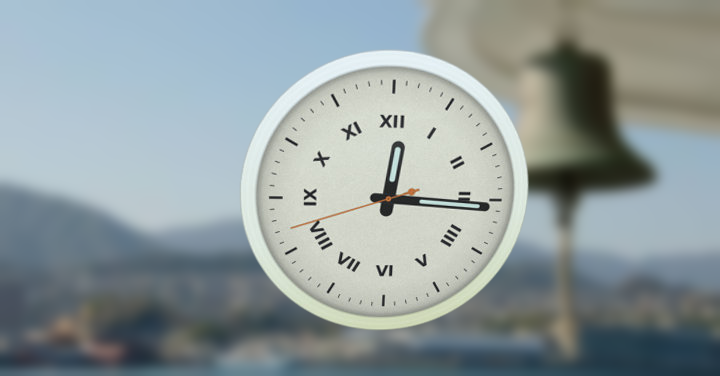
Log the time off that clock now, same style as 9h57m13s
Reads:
12h15m42s
